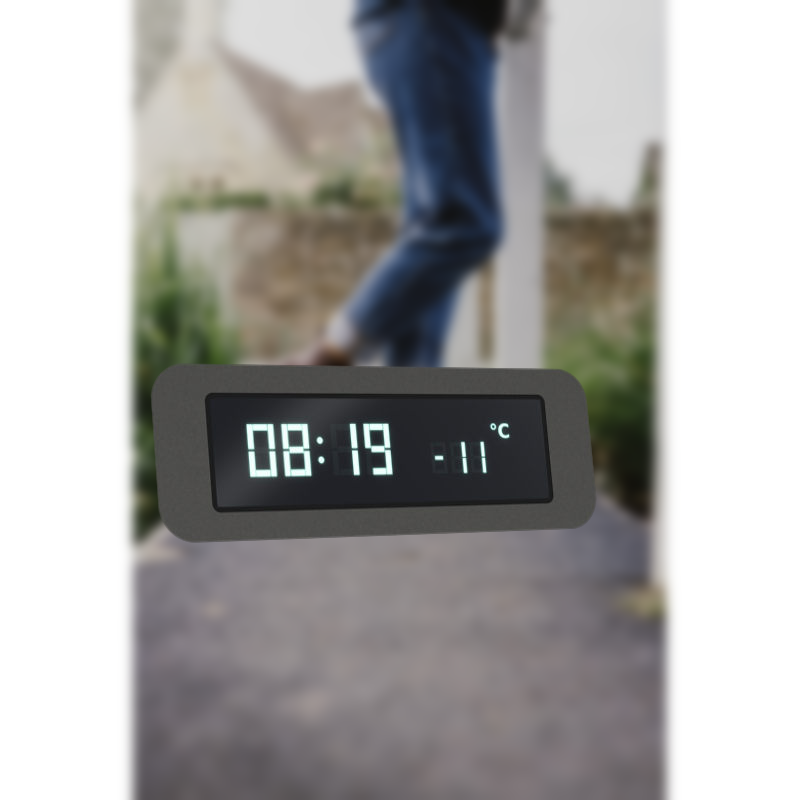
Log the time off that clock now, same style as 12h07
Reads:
8h19
